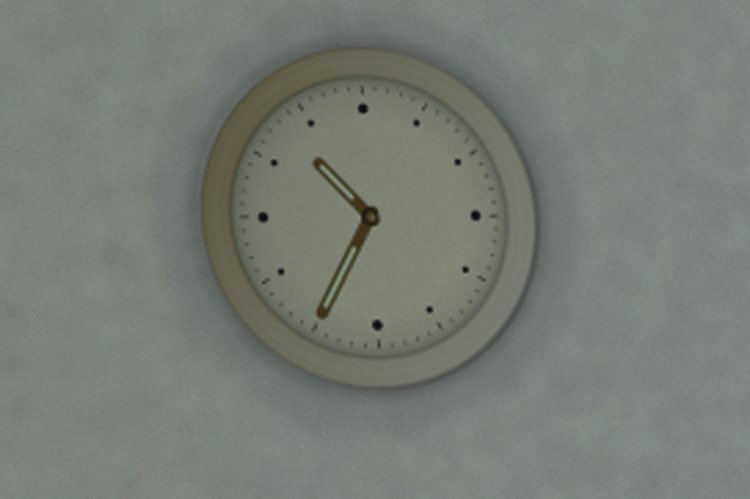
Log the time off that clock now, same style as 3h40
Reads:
10h35
